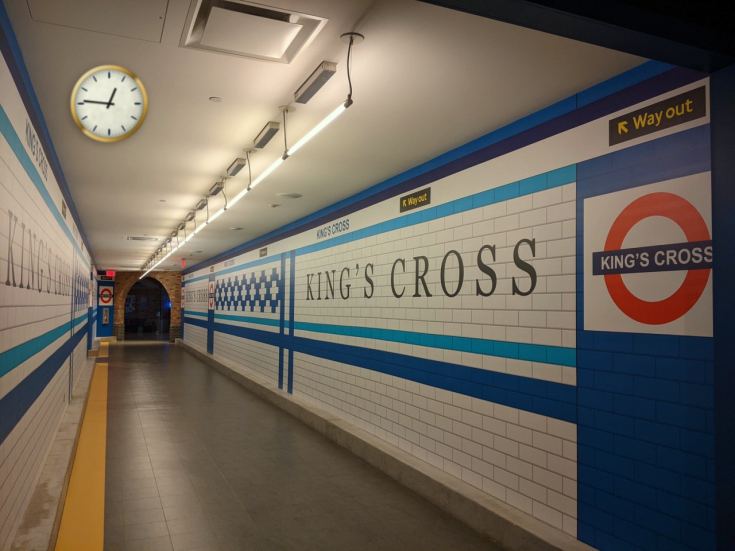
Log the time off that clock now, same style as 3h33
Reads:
12h46
